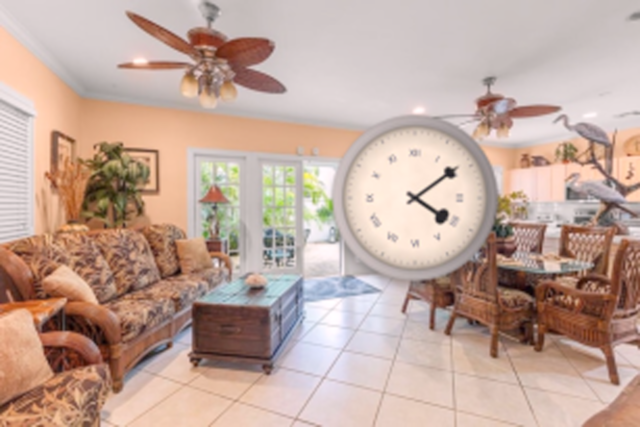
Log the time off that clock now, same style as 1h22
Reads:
4h09
